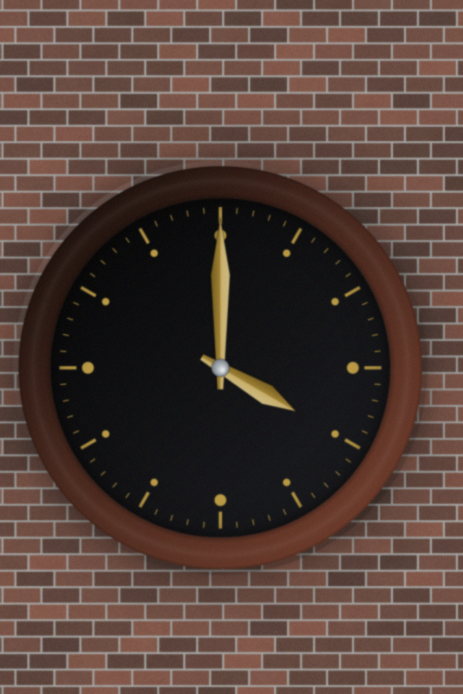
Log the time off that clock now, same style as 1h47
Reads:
4h00
